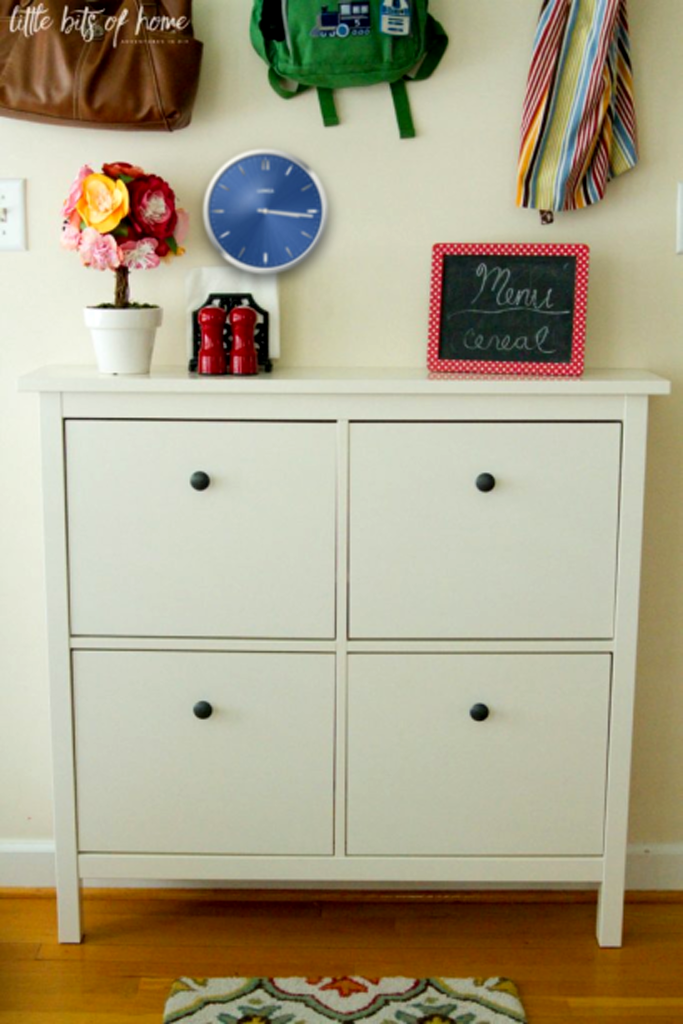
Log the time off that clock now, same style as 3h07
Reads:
3h16
